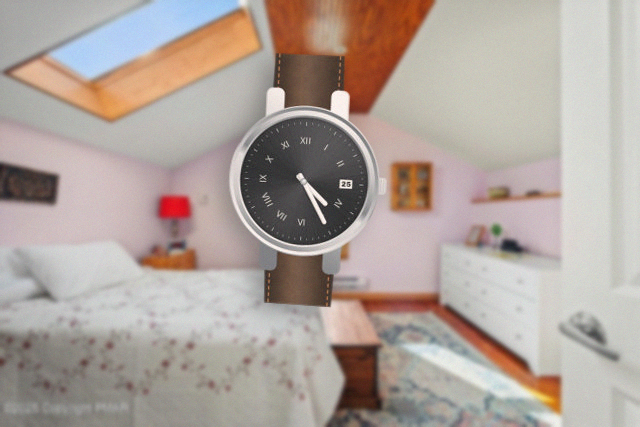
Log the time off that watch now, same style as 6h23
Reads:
4h25
